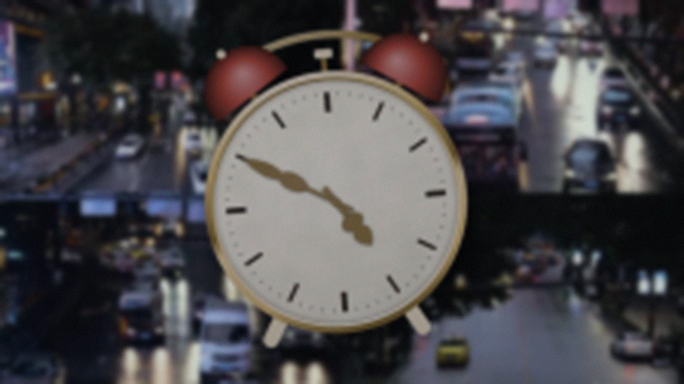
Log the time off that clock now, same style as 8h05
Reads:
4h50
